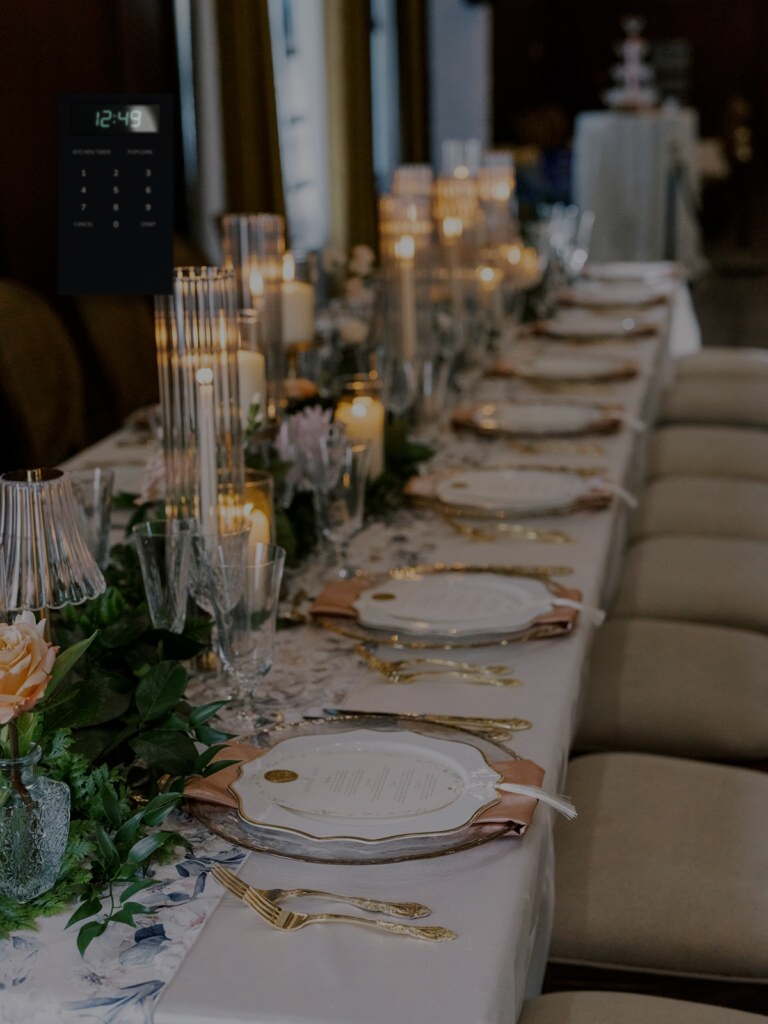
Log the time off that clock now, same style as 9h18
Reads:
12h49
